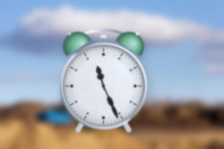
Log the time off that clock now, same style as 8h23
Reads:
11h26
